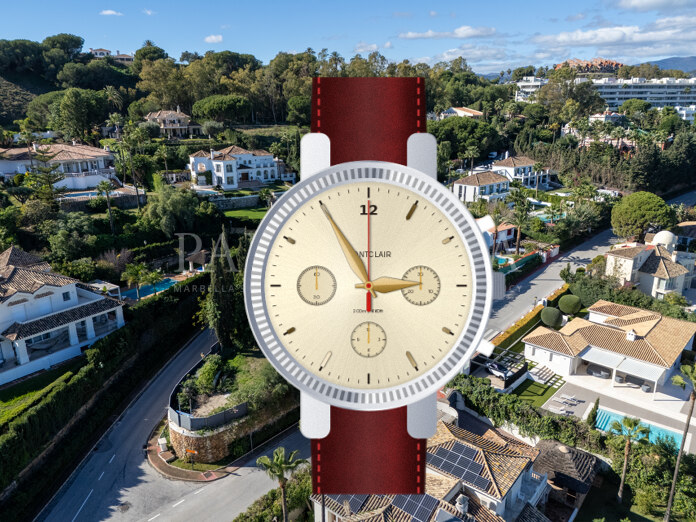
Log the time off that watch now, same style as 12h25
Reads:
2h55
